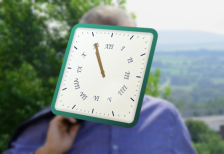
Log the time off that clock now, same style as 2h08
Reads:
10h55
